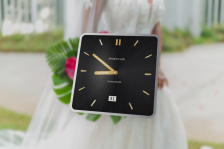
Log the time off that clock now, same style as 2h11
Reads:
8h51
